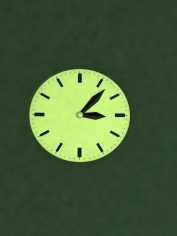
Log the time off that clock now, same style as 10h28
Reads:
3h07
